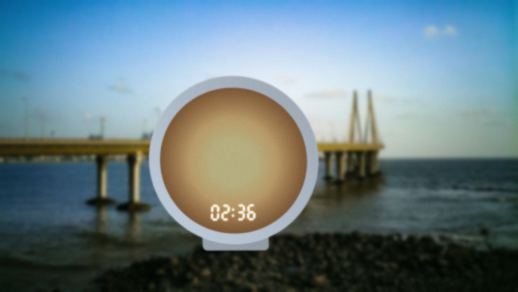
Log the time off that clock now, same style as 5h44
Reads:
2h36
